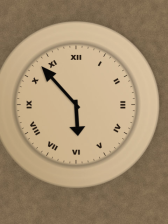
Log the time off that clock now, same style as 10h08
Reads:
5h53
